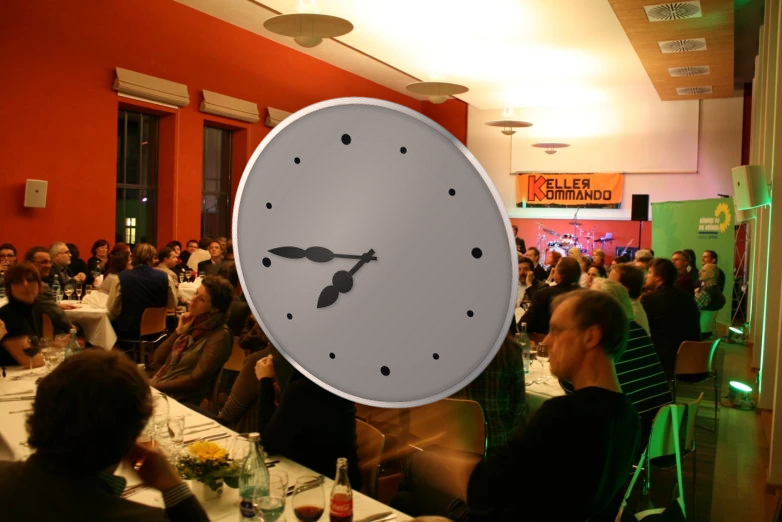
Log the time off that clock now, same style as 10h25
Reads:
7h46
